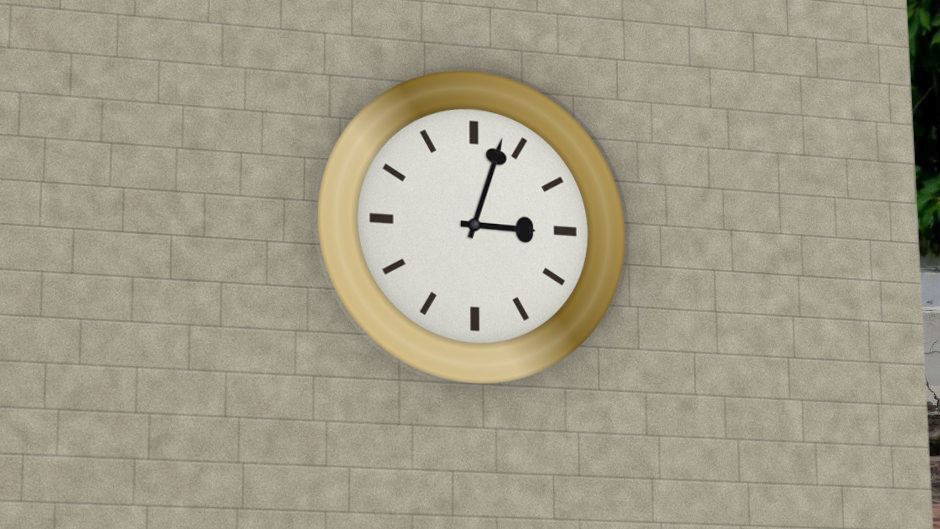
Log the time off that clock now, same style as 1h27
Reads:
3h03
